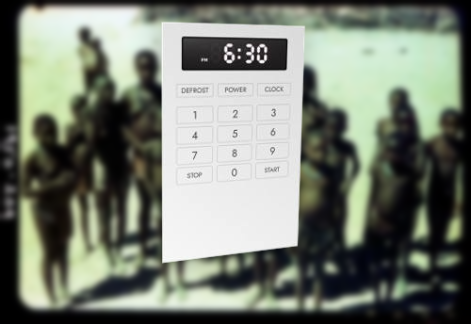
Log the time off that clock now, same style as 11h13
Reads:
6h30
